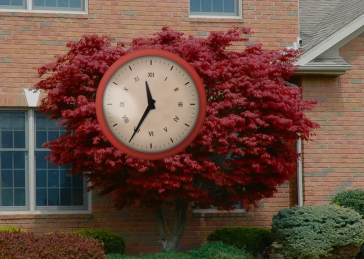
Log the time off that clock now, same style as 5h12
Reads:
11h35
